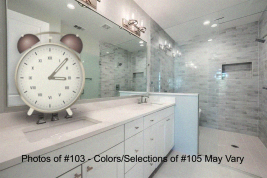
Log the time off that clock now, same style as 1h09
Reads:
3h07
